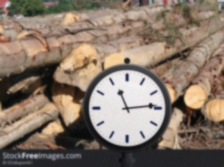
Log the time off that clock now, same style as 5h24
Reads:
11h14
